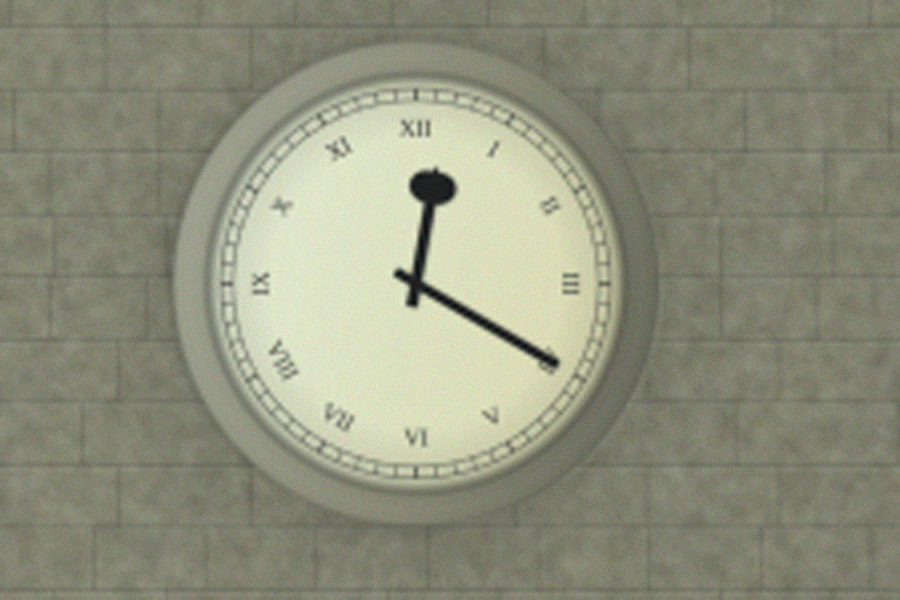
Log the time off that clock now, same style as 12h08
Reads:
12h20
